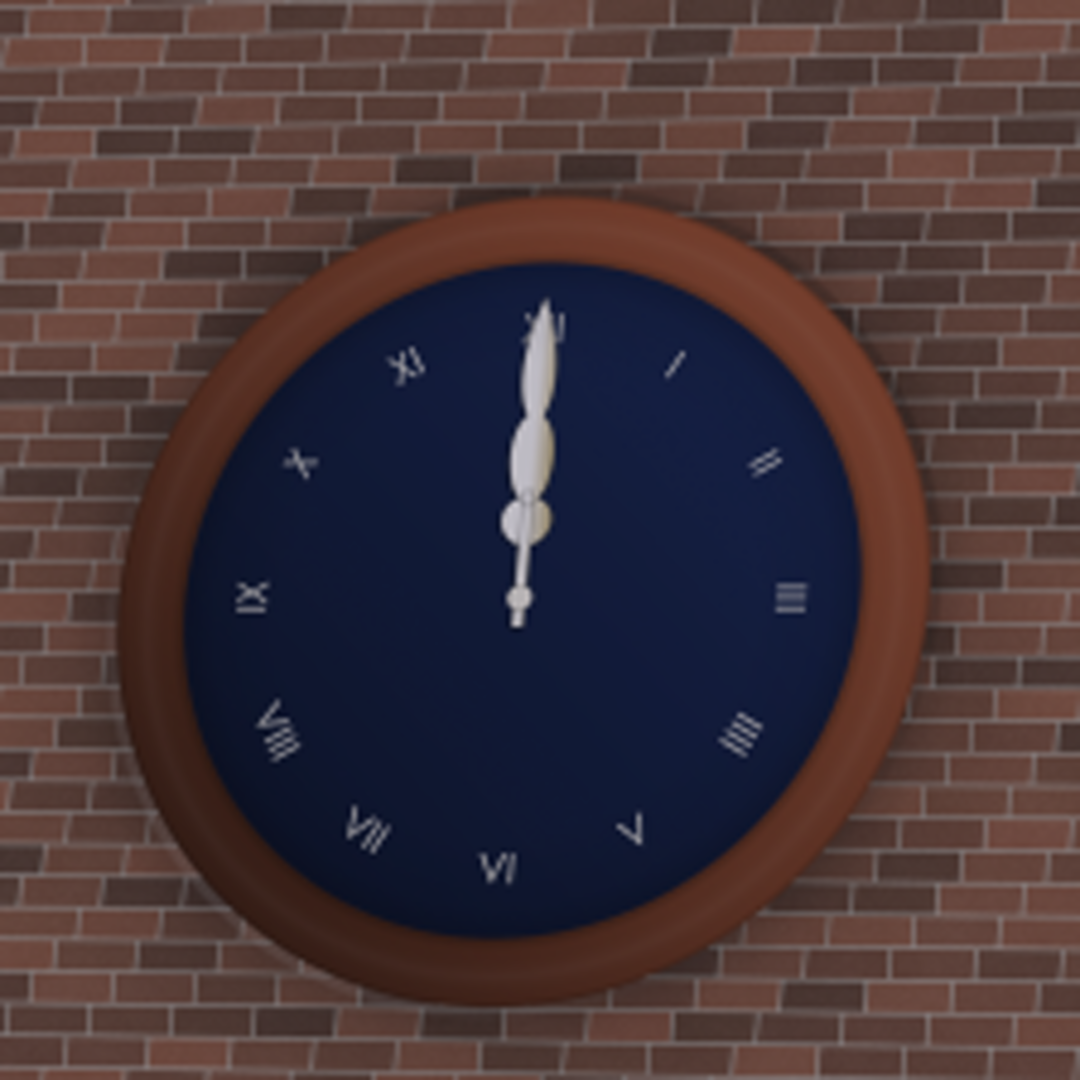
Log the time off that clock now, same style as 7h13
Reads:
12h00
